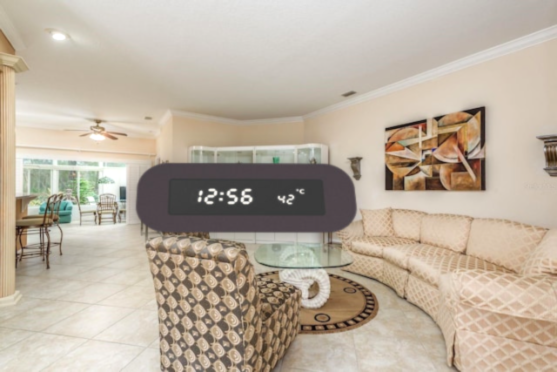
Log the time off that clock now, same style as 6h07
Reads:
12h56
